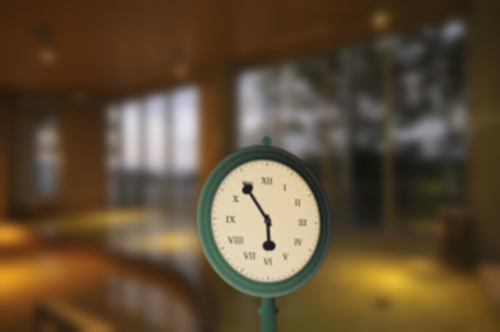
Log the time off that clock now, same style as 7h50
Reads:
5h54
